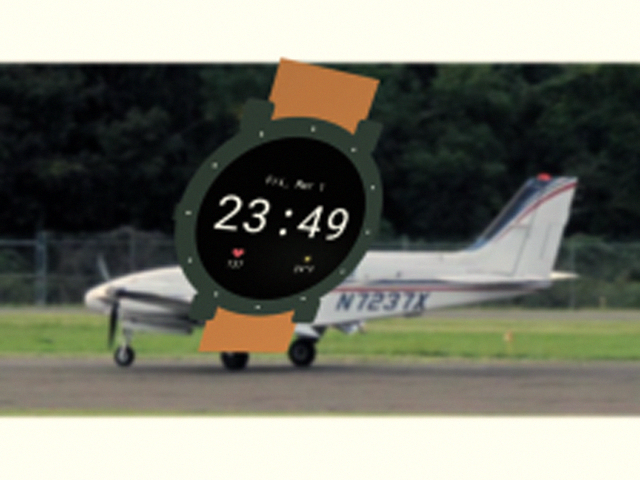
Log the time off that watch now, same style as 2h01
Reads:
23h49
